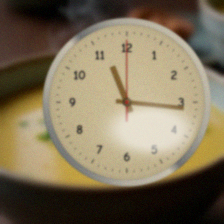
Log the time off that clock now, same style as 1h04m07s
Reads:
11h16m00s
